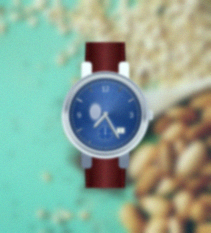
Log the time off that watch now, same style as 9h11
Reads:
7h25
